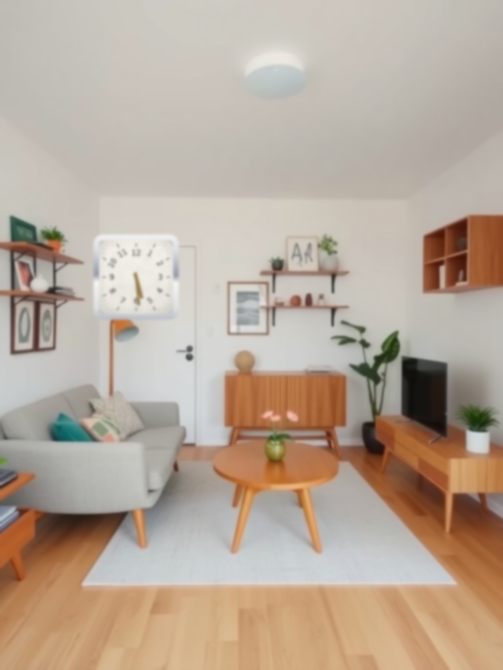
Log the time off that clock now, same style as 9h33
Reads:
5h29
